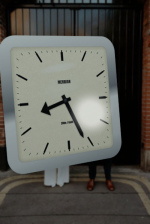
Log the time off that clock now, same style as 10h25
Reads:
8h26
